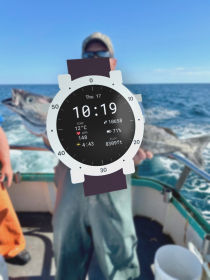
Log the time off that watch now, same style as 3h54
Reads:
10h19
